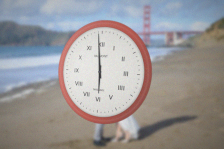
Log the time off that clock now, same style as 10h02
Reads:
5h59
